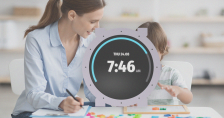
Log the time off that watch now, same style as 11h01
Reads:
7h46
